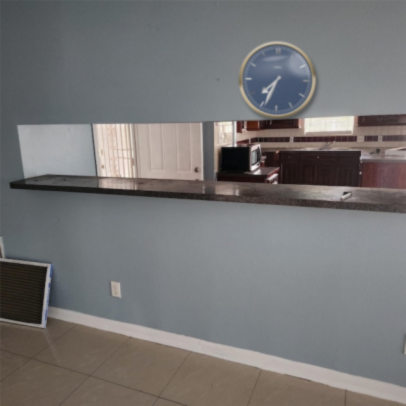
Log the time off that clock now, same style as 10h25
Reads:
7h34
